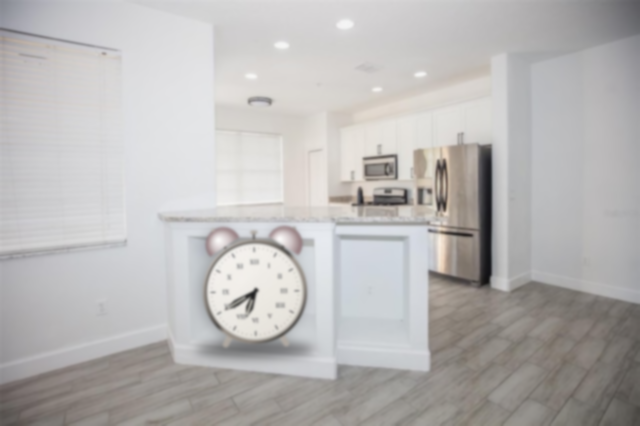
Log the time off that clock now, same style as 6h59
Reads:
6h40
